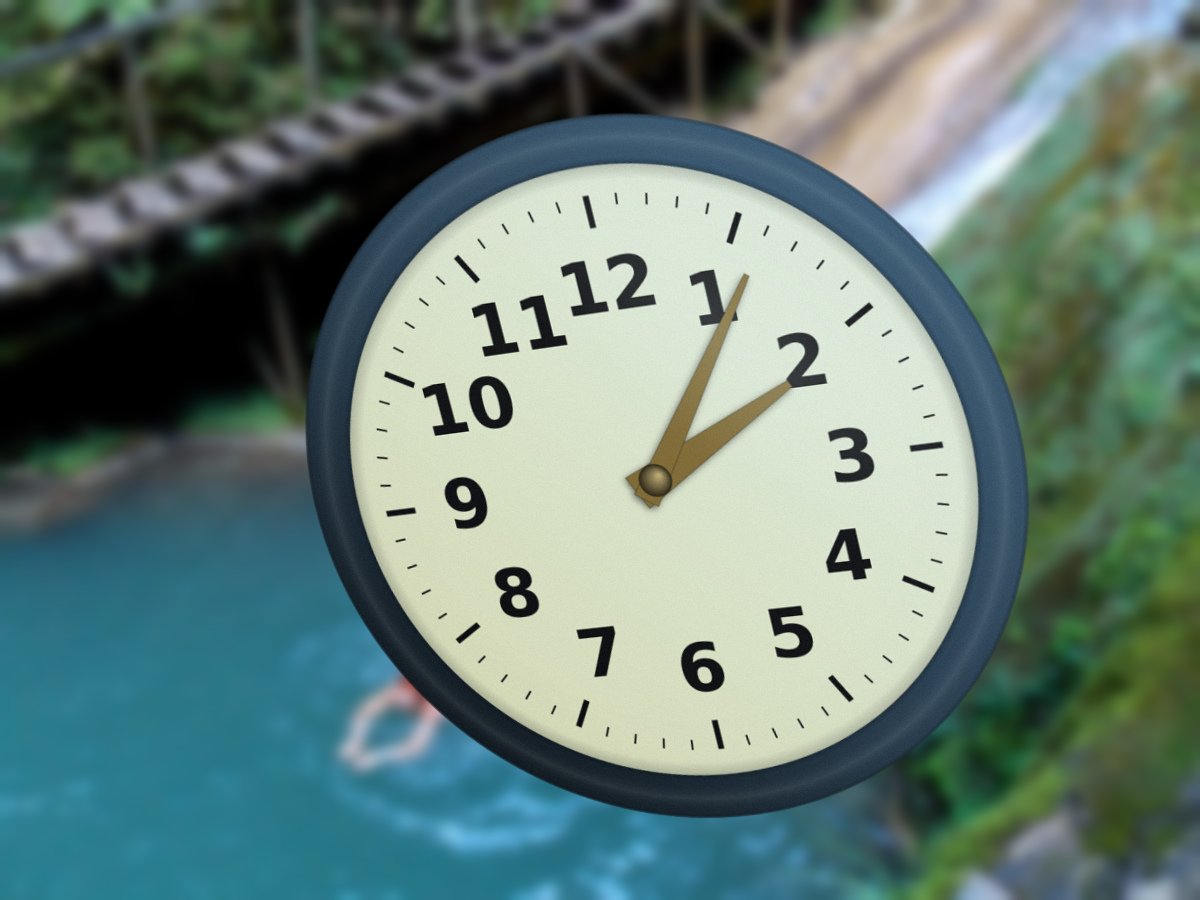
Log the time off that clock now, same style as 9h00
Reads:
2h06
